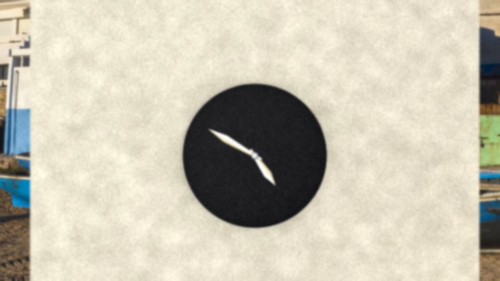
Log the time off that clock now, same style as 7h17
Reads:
4h50
